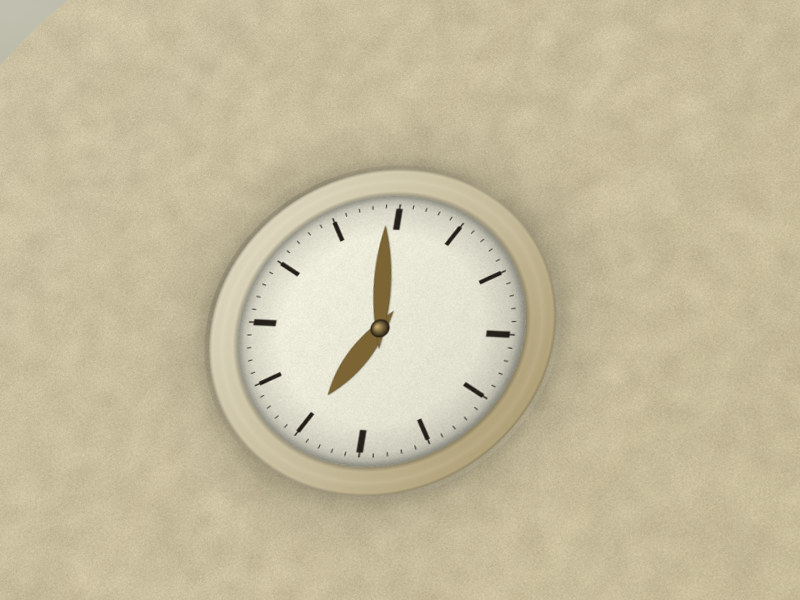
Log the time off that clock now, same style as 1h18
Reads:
6h59
